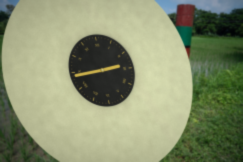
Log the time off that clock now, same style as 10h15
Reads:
2h44
